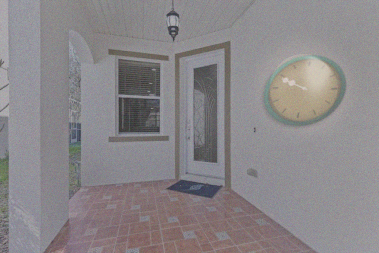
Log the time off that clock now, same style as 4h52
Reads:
9h49
